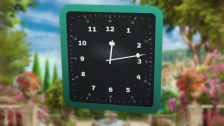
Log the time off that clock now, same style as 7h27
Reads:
12h13
